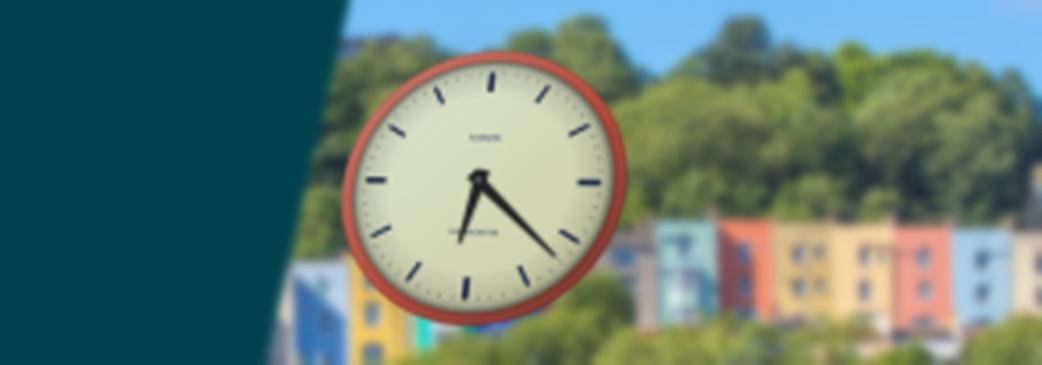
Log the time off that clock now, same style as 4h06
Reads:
6h22
